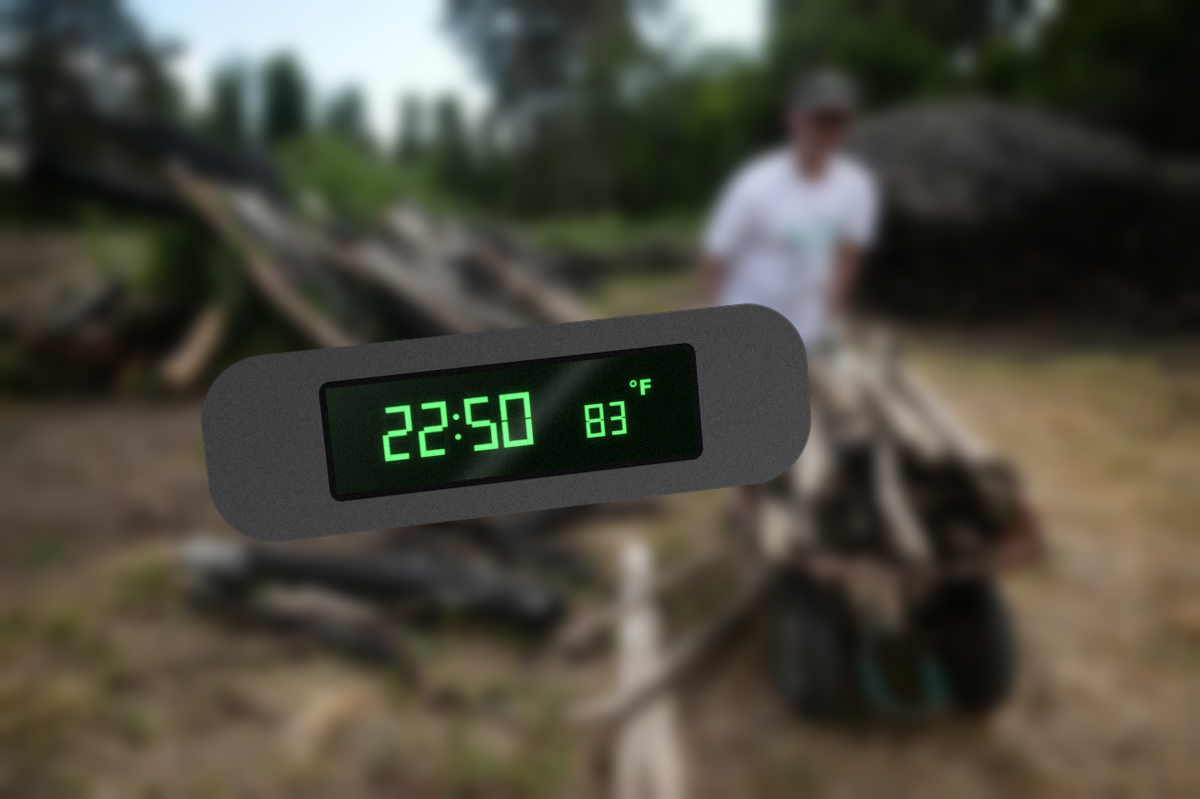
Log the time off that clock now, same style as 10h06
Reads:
22h50
